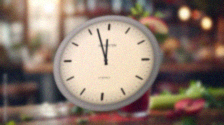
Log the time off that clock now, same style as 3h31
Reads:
11h57
